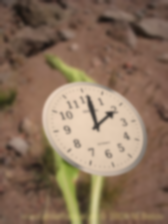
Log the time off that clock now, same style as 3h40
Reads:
2h01
